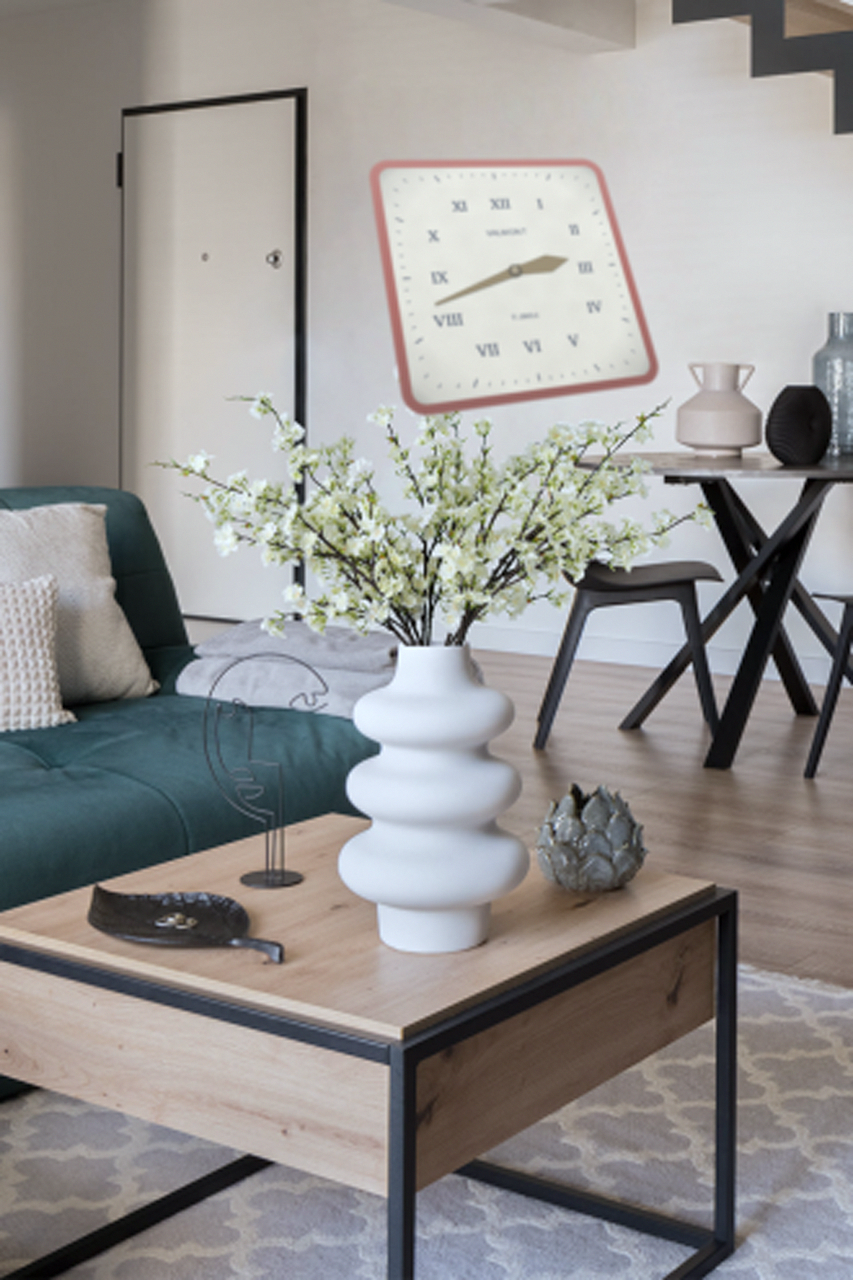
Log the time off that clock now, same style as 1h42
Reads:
2h42
